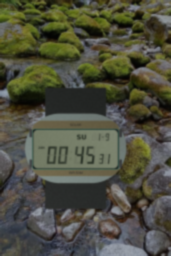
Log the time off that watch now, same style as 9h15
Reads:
0h45
